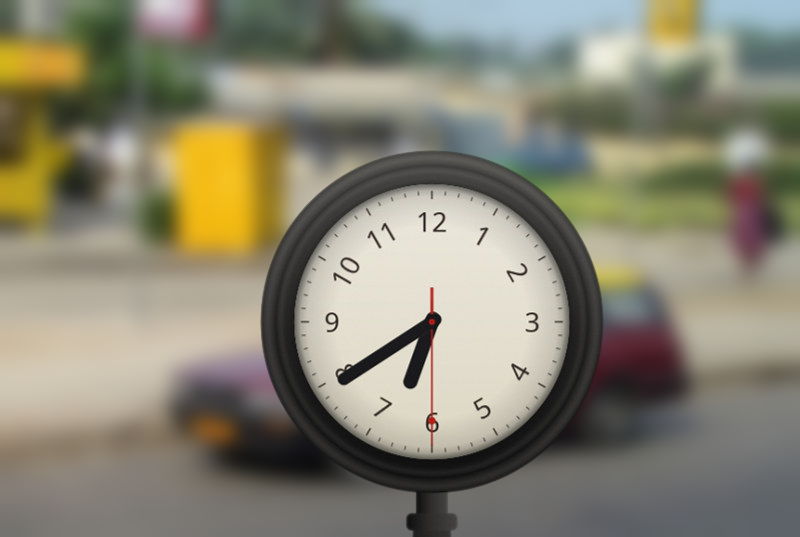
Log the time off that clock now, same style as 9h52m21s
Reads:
6h39m30s
